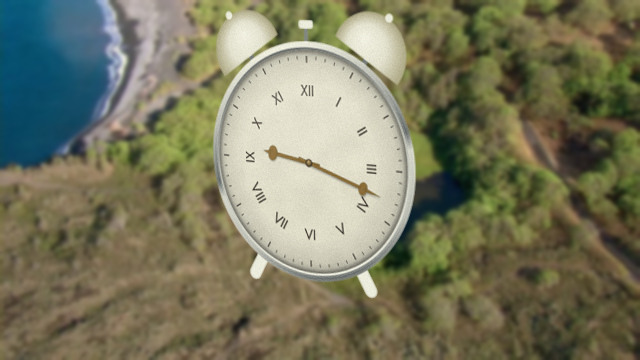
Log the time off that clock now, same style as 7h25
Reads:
9h18
